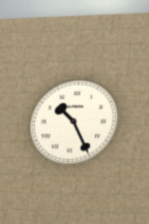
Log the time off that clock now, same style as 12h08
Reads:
10h25
